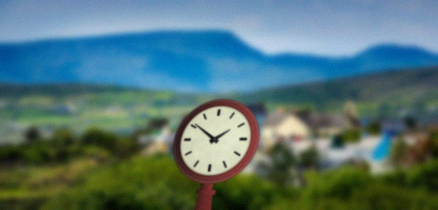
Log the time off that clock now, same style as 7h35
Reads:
1h51
